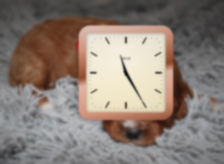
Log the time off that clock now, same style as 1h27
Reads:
11h25
